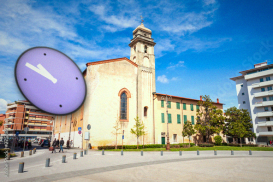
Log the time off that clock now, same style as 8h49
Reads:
10h51
